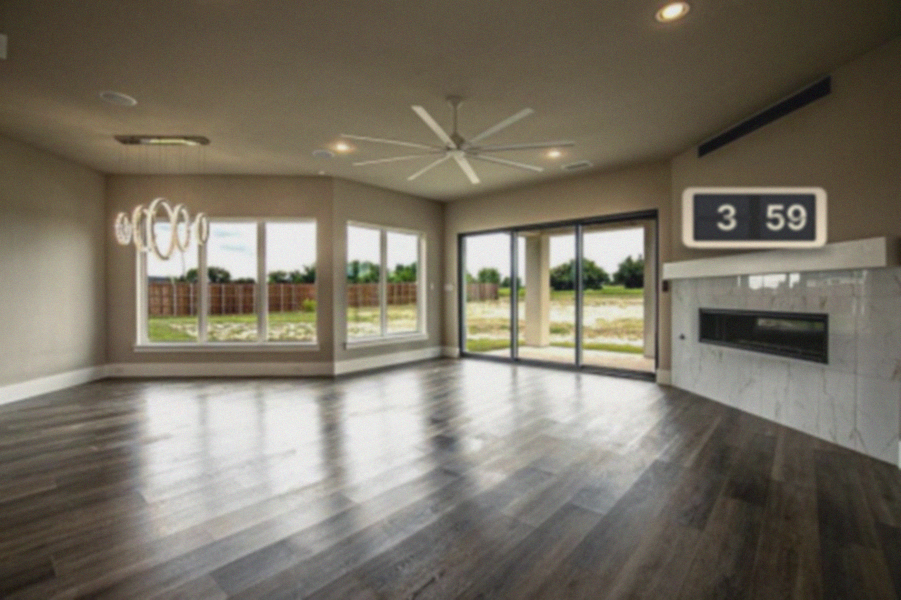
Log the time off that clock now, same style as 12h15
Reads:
3h59
